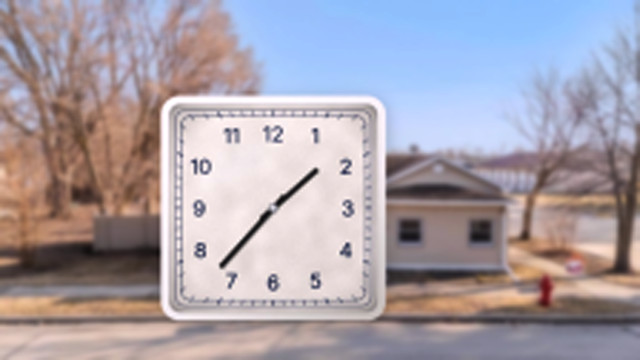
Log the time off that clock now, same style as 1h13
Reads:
1h37
